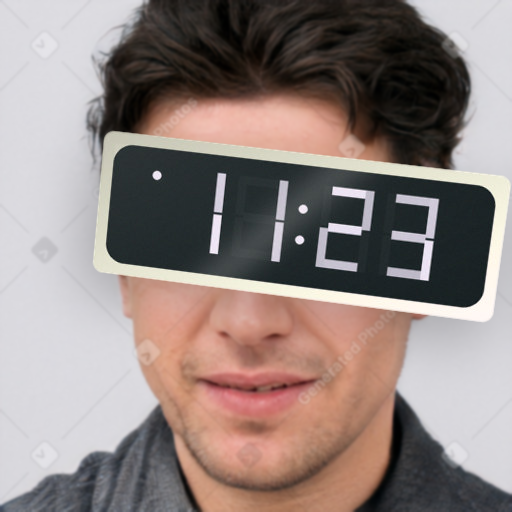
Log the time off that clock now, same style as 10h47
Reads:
11h23
